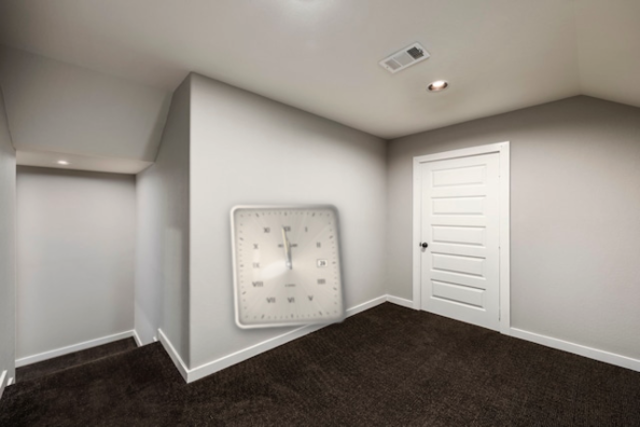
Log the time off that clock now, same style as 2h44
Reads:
11h59
